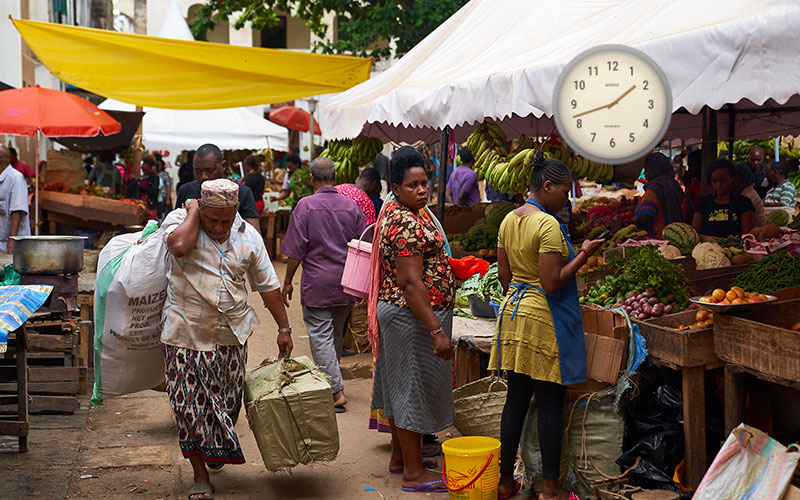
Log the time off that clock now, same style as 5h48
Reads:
1h42
